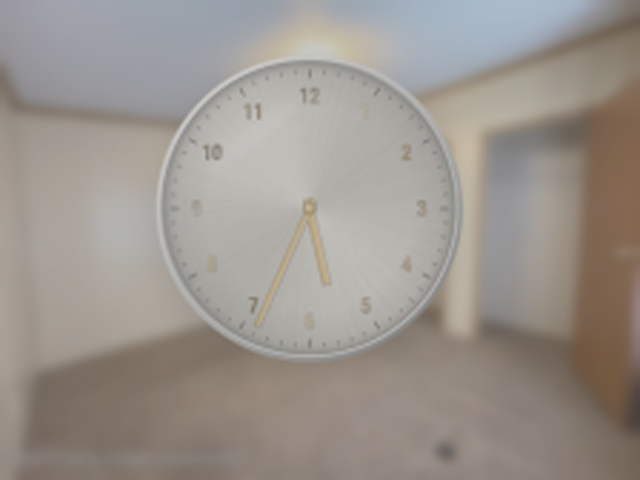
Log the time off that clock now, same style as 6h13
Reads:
5h34
